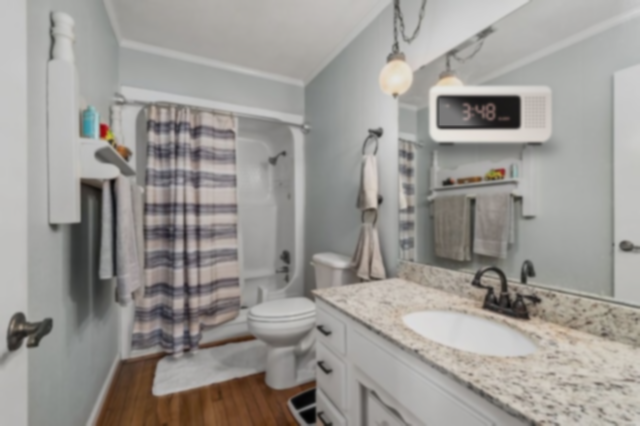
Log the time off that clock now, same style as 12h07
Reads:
3h48
